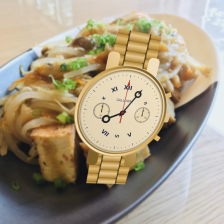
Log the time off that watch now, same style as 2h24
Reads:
8h05
